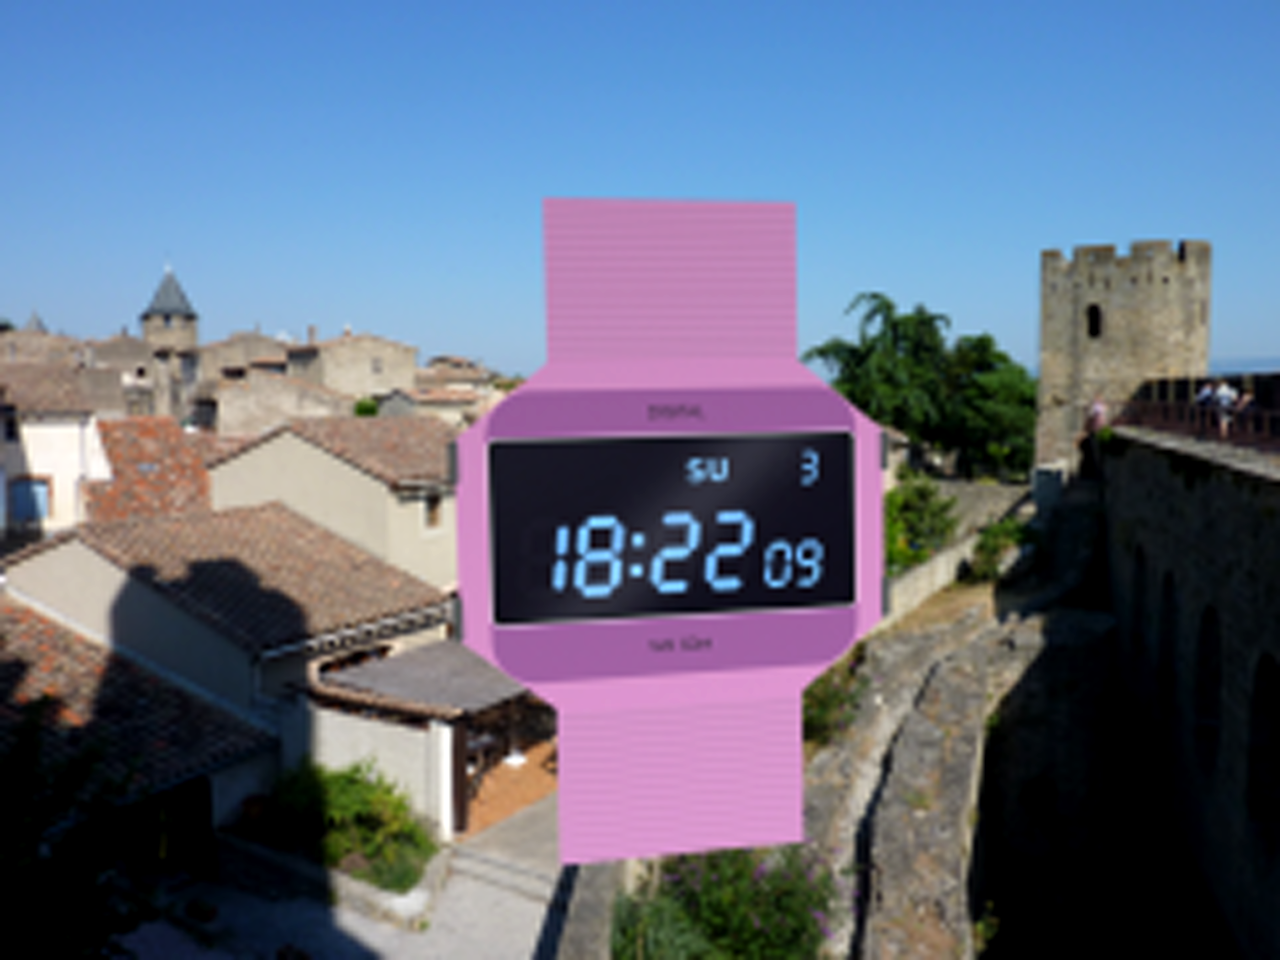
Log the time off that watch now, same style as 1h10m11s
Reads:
18h22m09s
